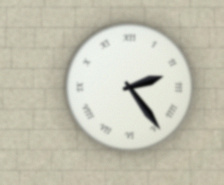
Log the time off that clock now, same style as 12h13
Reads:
2h24
